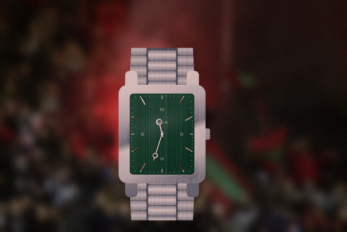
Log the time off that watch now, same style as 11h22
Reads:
11h33
